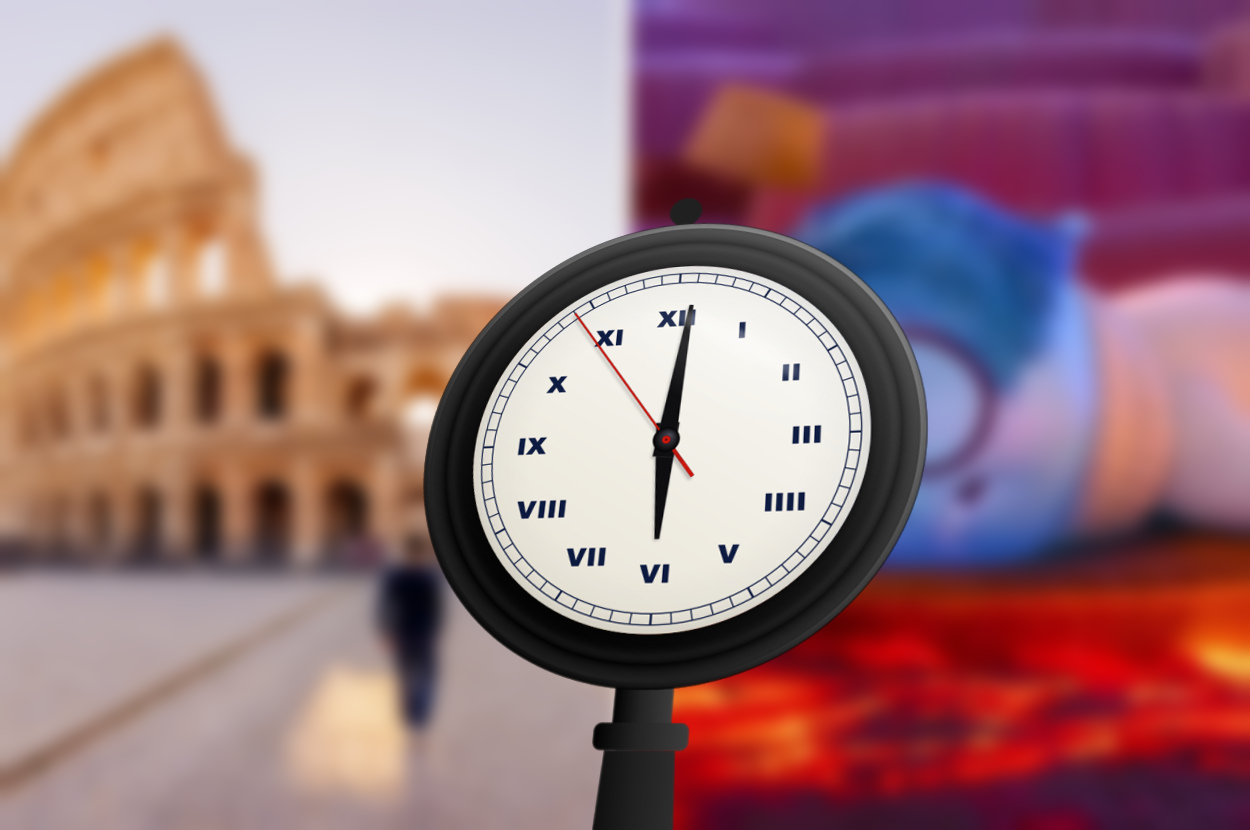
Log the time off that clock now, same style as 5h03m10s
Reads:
6h00m54s
